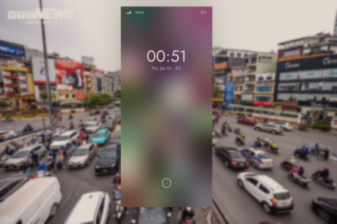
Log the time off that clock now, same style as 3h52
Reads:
0h51
